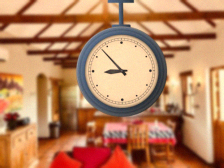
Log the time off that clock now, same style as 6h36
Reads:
8h53
